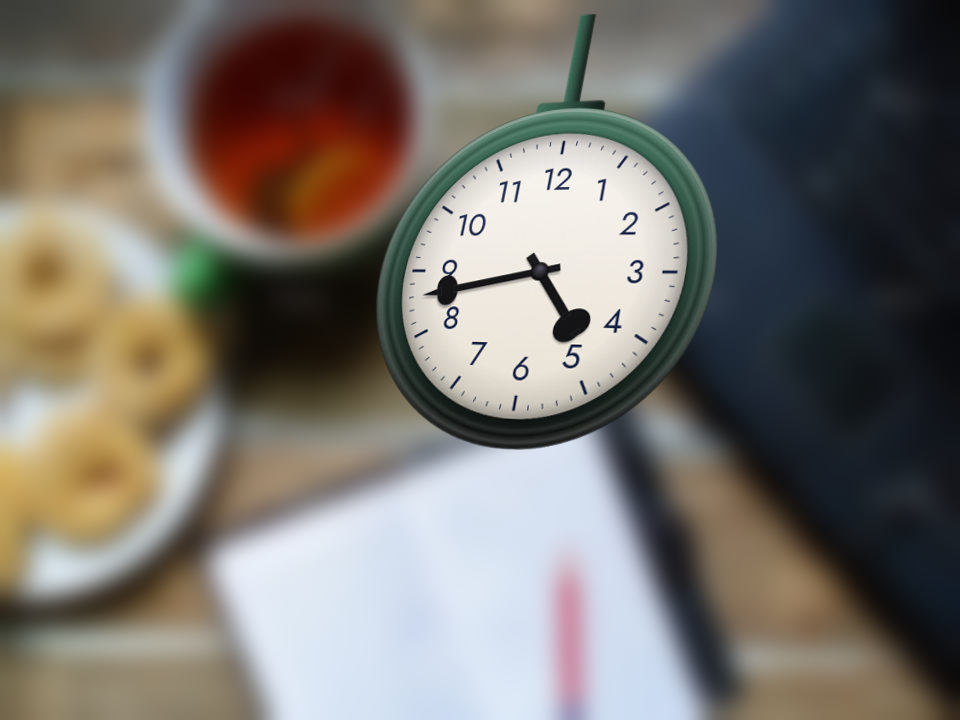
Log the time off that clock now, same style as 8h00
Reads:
4h43
